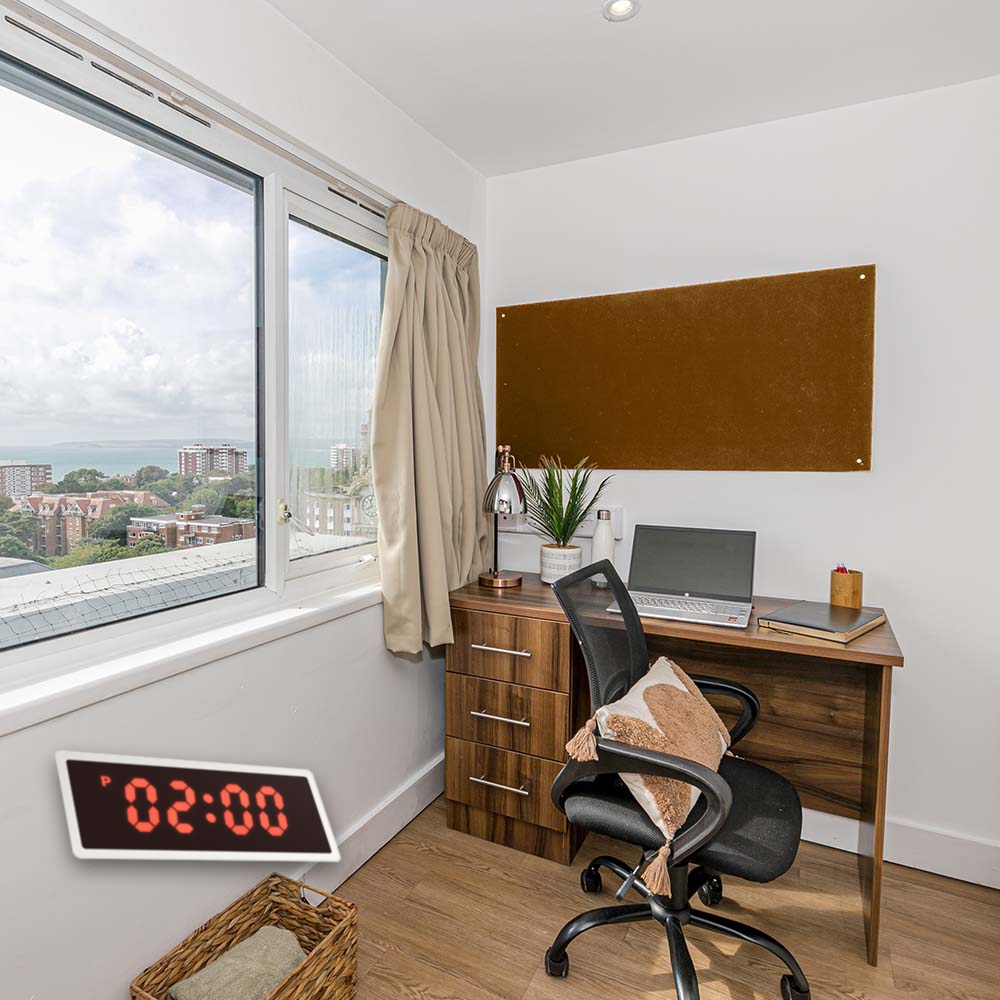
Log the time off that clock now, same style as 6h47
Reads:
2h00
